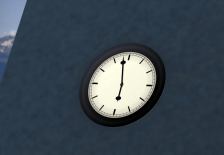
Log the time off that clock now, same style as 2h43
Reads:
5h58
